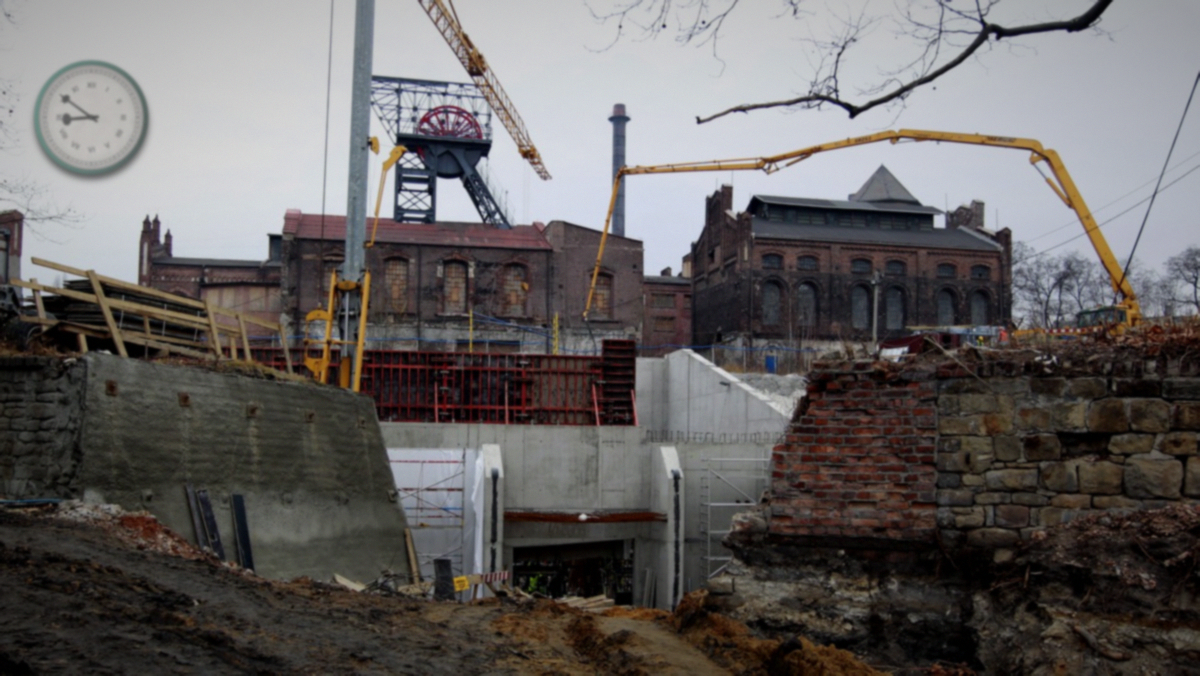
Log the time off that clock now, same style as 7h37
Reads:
8h51
